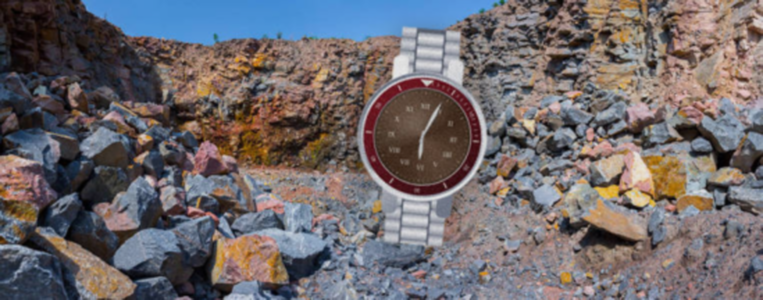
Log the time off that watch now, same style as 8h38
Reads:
6h04
